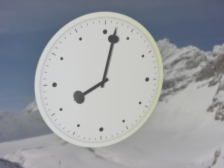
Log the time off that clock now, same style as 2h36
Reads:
8h02
